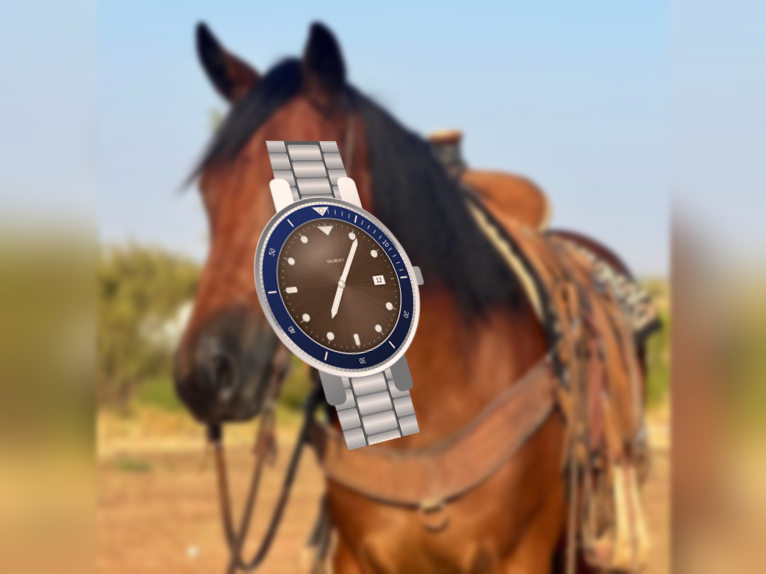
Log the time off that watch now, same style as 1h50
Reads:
7h06
